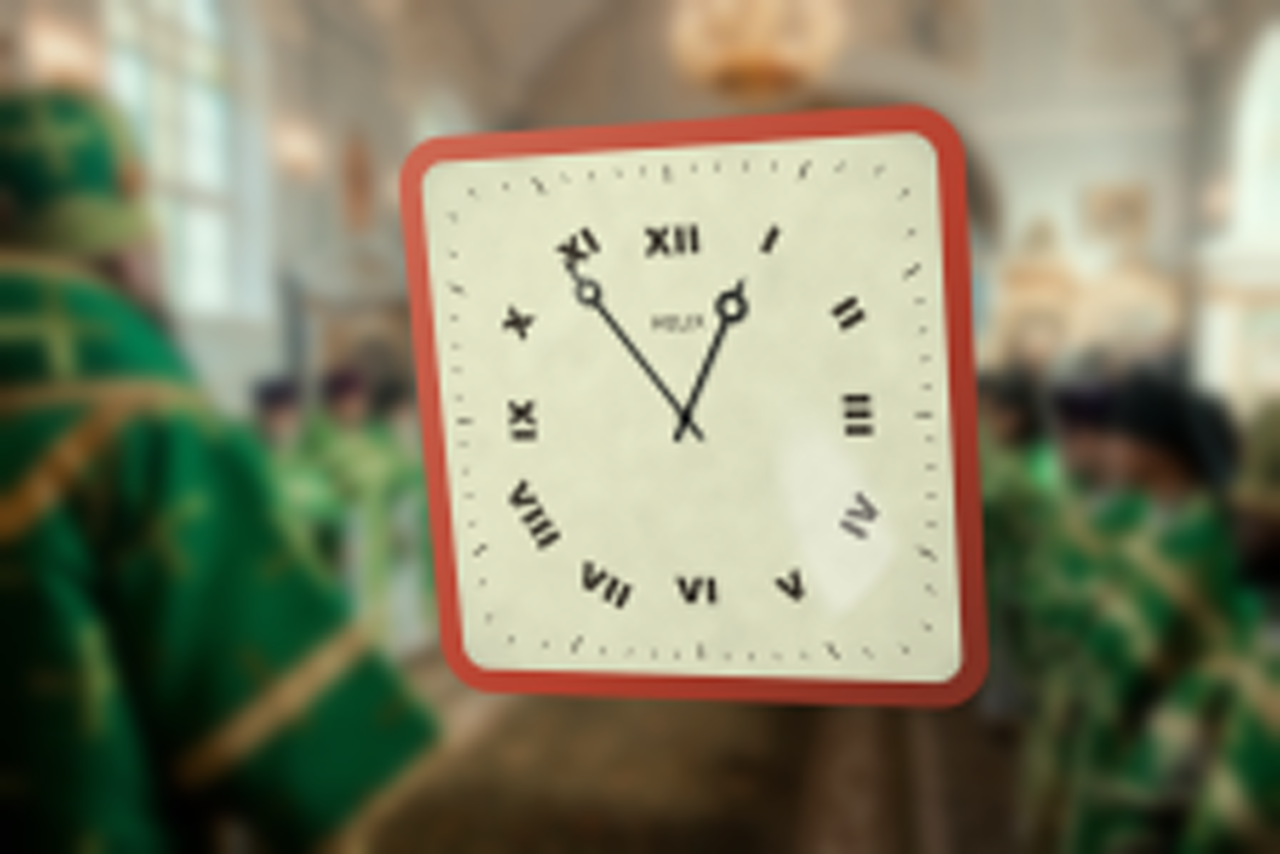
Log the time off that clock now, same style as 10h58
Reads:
12h54
